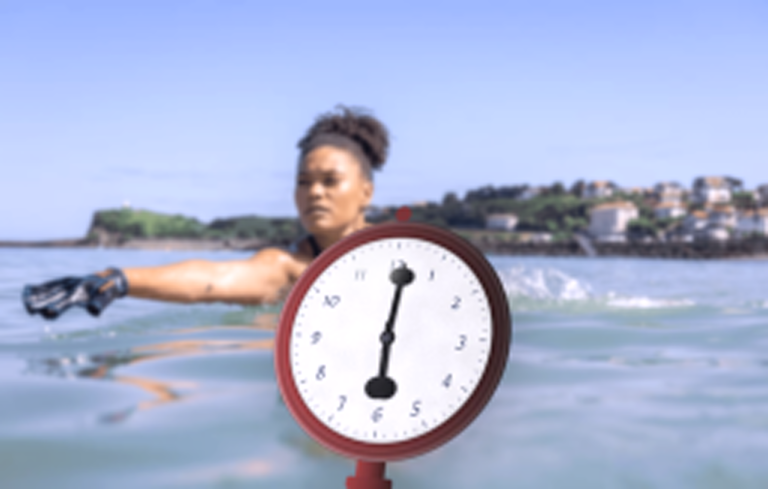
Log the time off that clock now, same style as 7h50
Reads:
6h01
